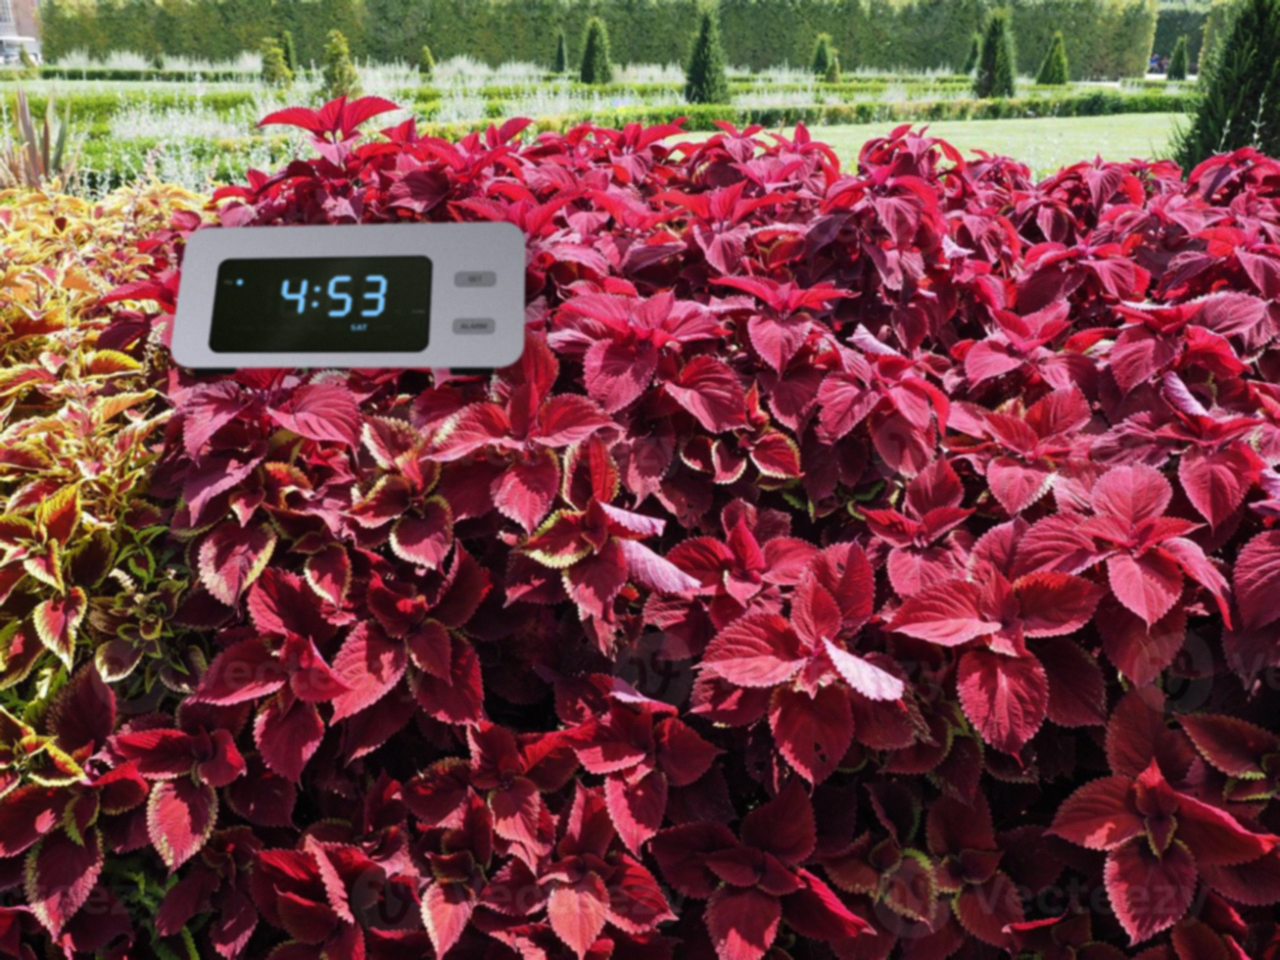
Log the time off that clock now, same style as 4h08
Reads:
4h53
